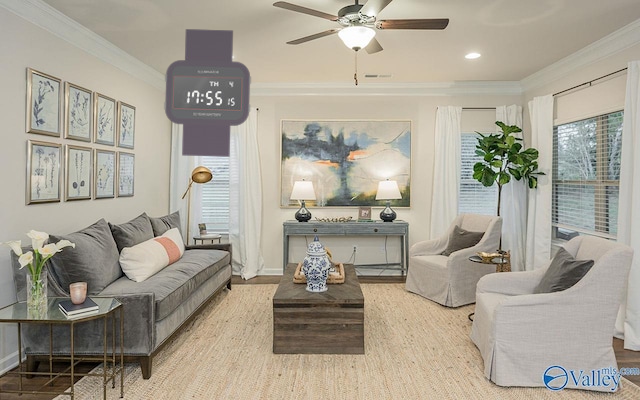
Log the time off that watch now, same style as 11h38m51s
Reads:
17h55m15s
